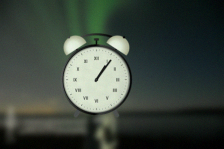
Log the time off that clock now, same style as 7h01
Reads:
1h06
